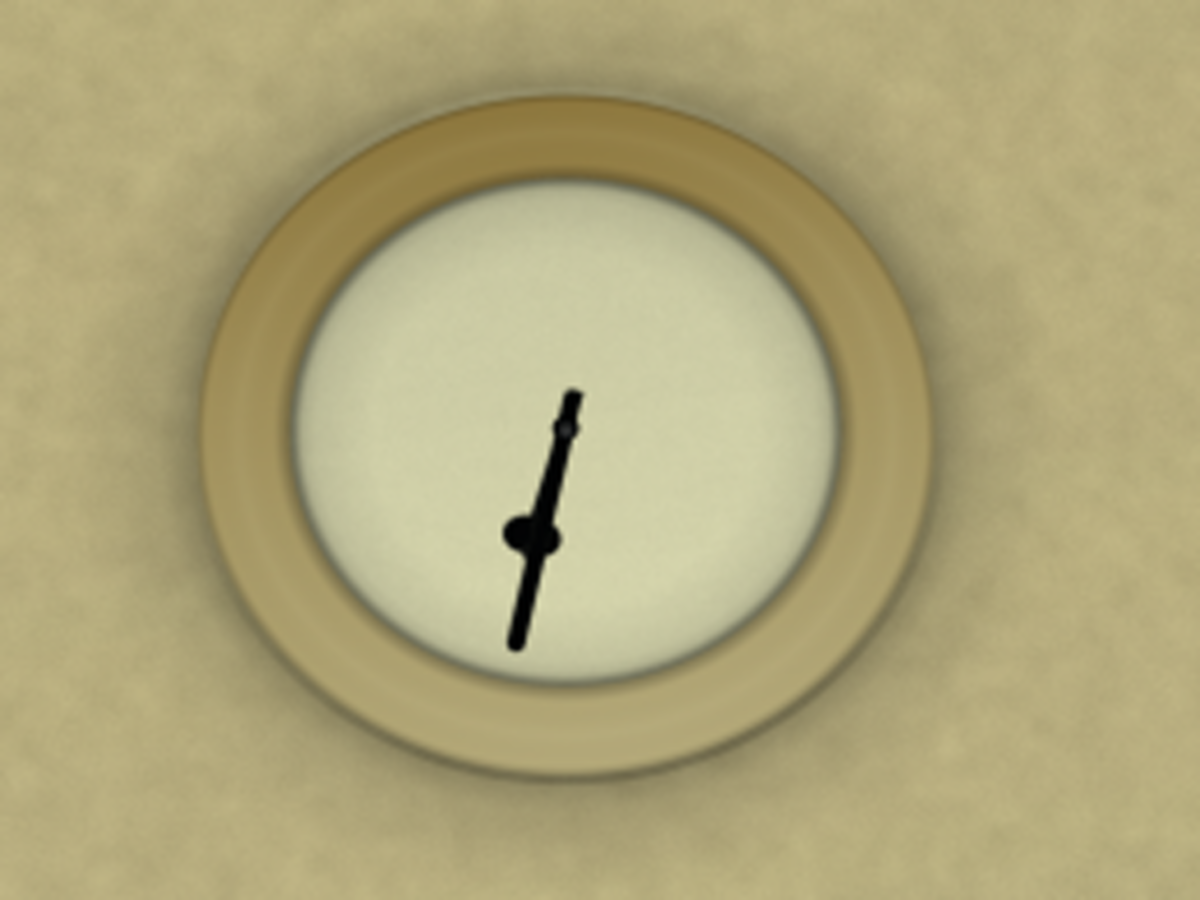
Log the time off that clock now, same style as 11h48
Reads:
6h32
